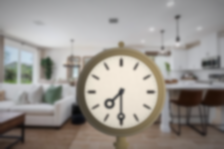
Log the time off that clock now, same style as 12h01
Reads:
7h30
